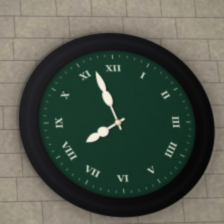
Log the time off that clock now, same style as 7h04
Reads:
7h57
